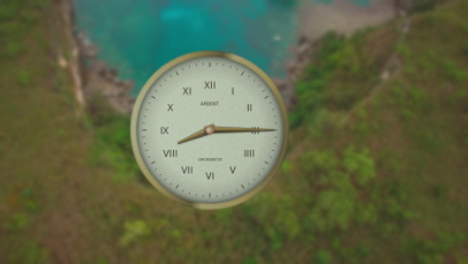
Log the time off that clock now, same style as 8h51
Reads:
8h15
